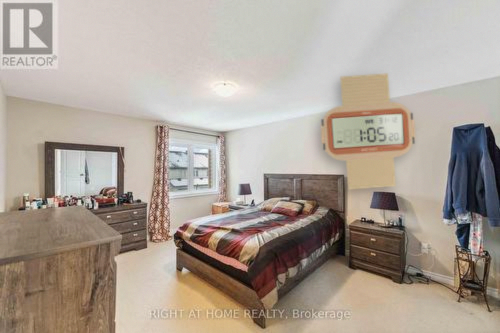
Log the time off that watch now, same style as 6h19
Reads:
1h05
